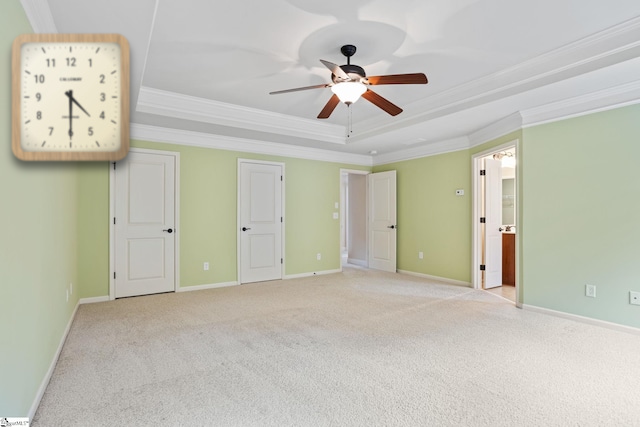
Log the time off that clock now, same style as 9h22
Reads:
4h30
